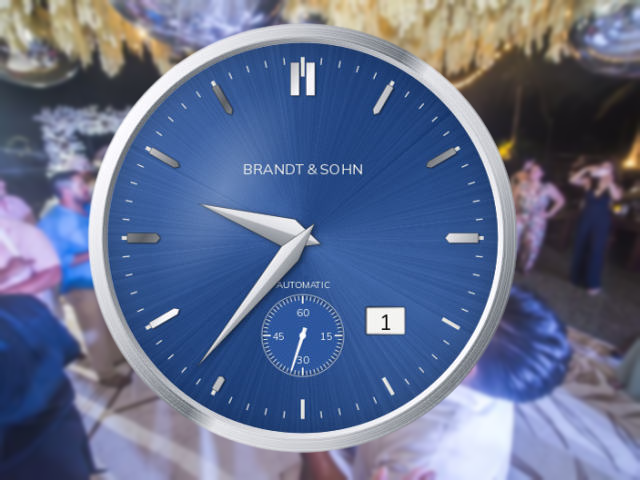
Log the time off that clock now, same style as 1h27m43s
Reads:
9h36m33s
